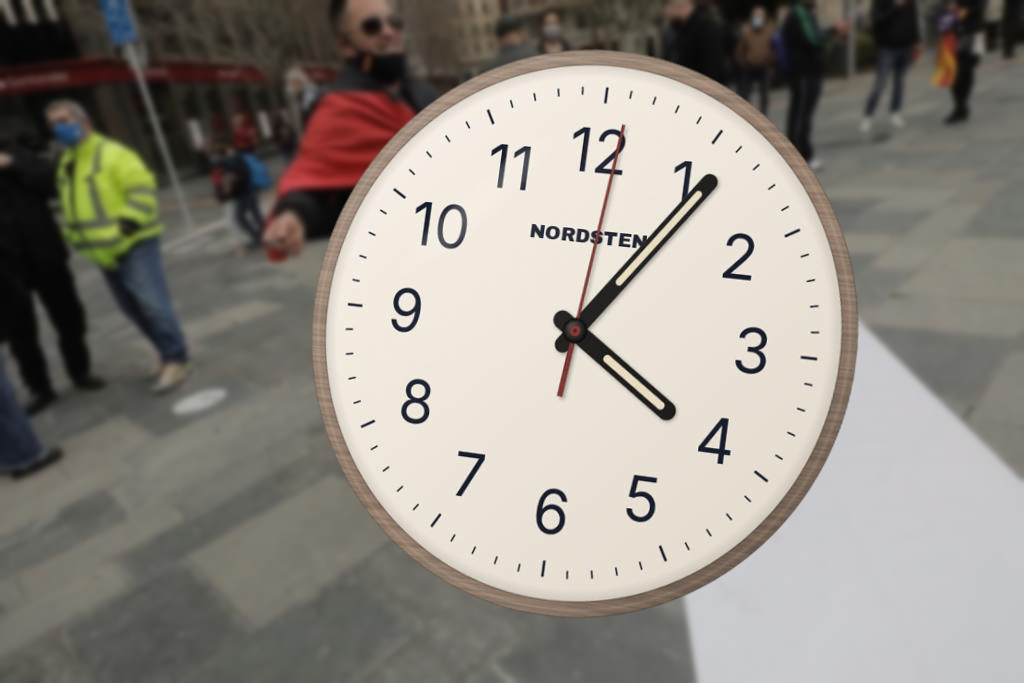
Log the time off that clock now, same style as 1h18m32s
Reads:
4h06m01s
